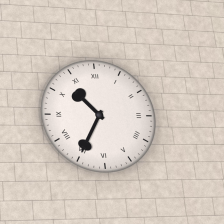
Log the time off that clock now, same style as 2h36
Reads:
10h35
